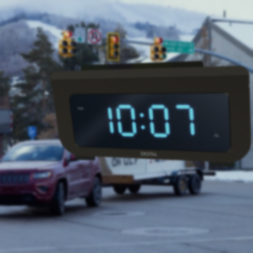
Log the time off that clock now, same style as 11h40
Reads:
10h07
